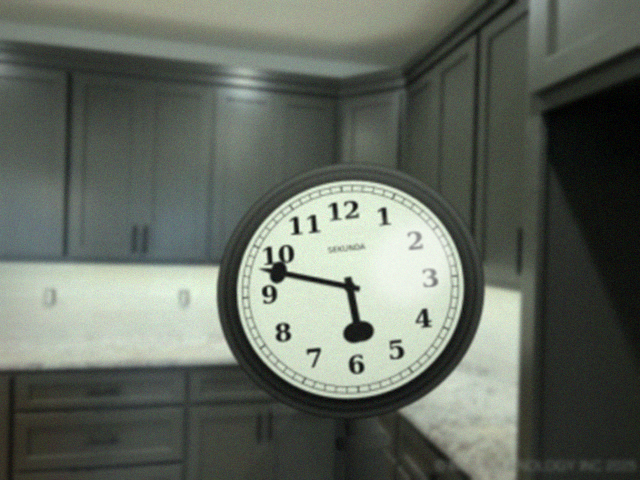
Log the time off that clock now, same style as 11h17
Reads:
5h48
